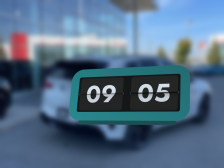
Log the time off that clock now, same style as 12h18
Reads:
9h05
